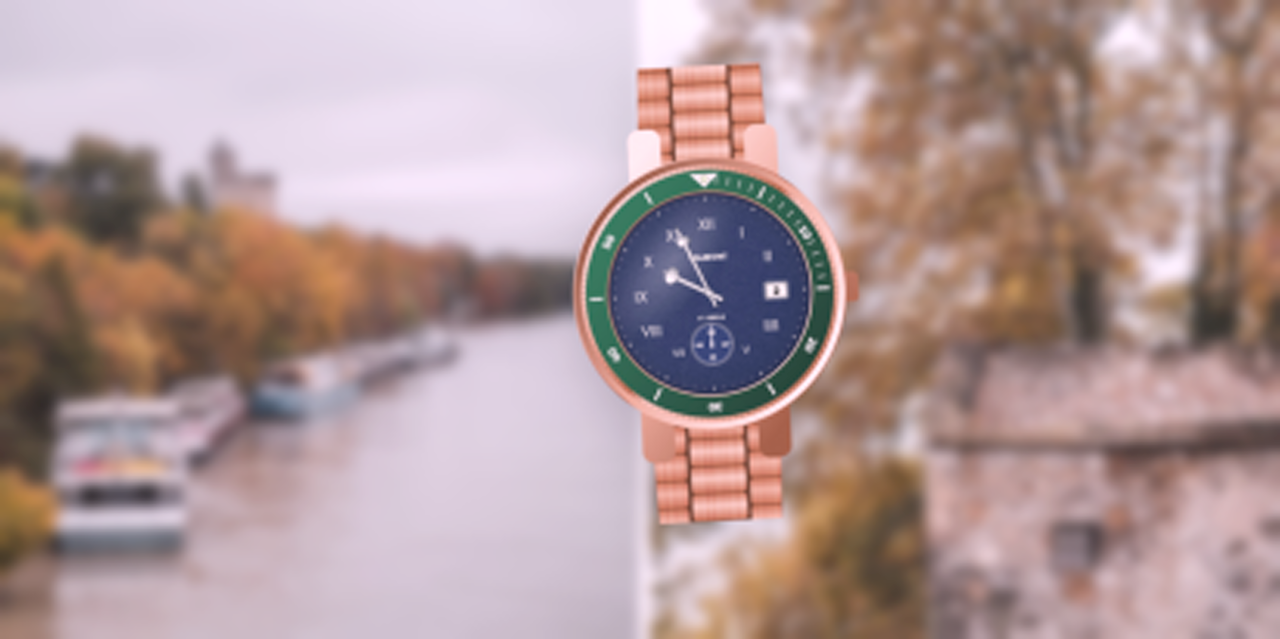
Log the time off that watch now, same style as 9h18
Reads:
9h56
